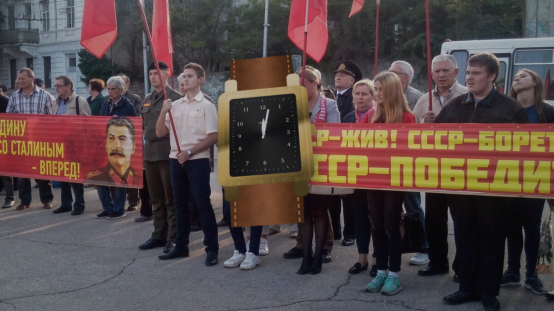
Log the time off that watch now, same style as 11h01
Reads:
12h02
